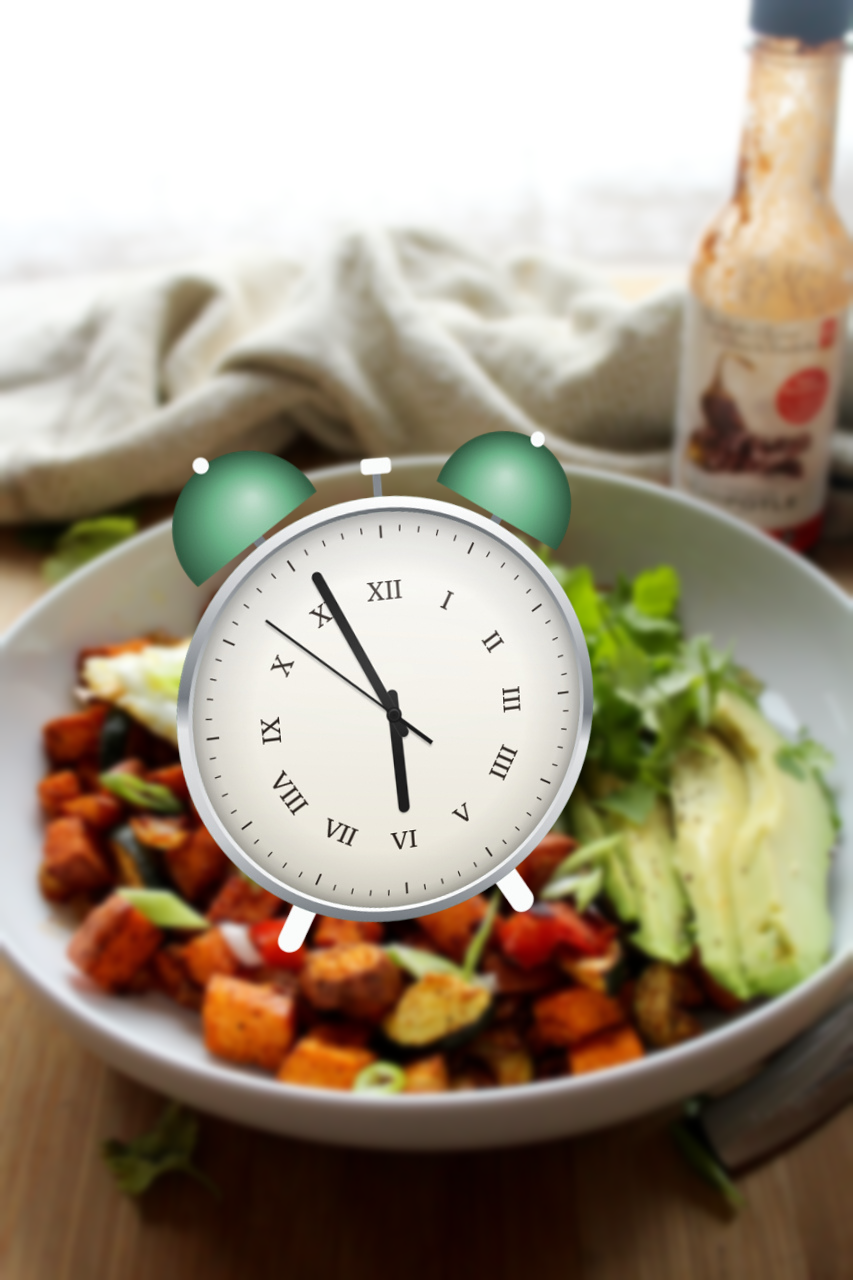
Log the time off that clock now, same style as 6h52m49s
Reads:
5h55m52s
